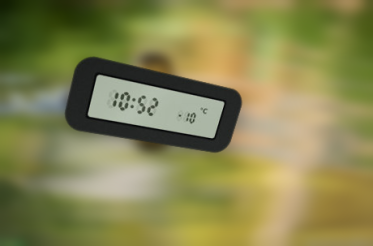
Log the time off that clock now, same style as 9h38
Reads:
10h52
